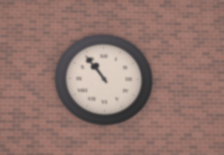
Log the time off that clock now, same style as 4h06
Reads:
10h54
